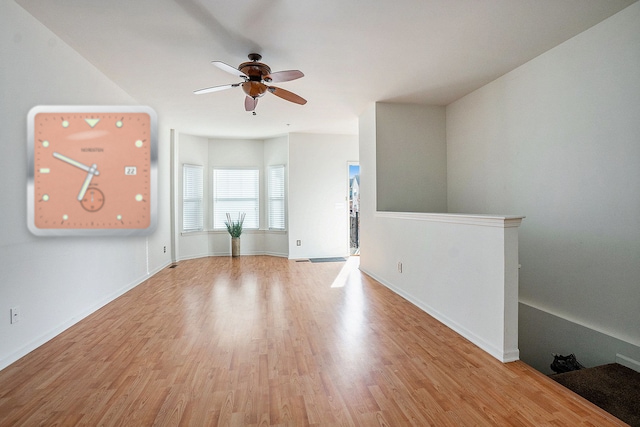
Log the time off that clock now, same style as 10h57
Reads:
6h49
